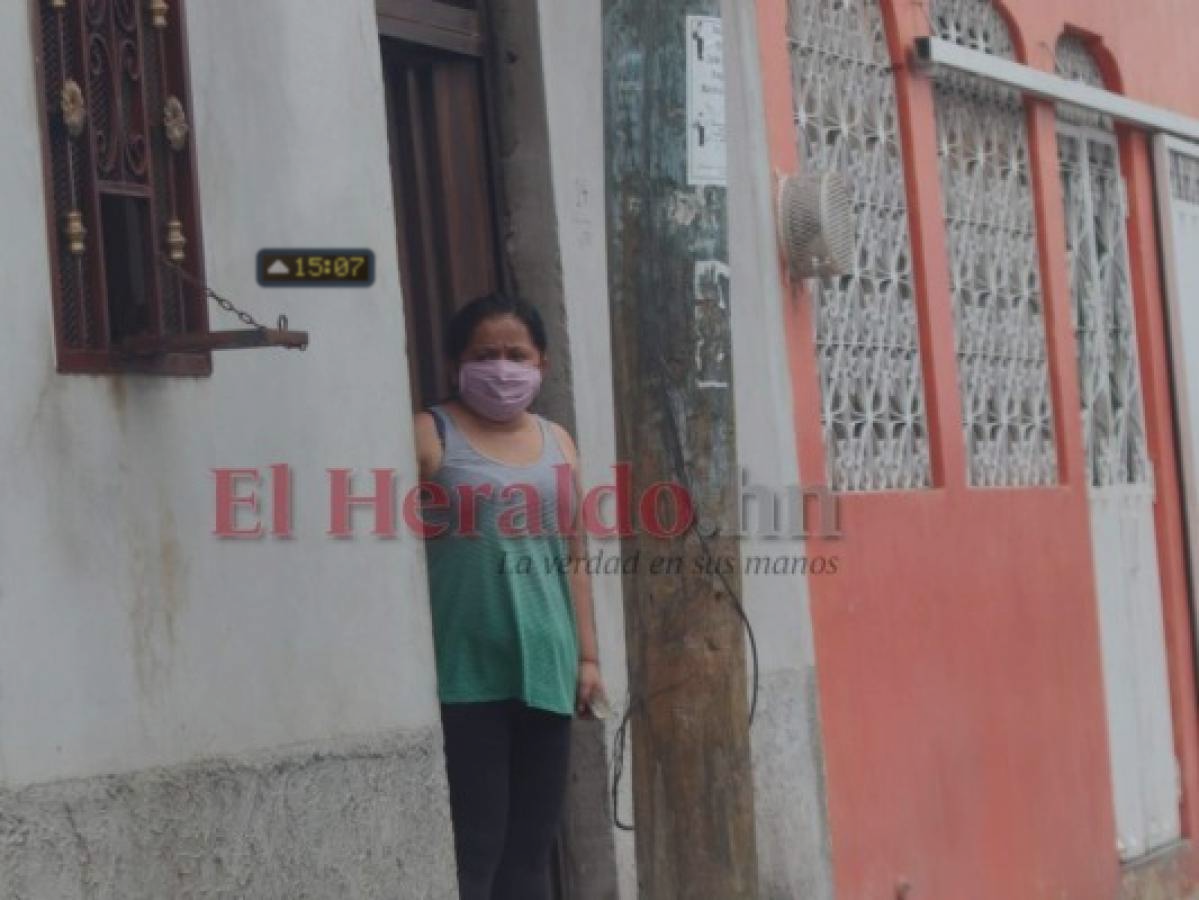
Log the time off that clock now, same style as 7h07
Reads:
15h07
